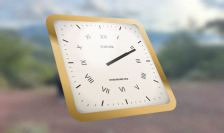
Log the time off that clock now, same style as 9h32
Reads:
2h11
